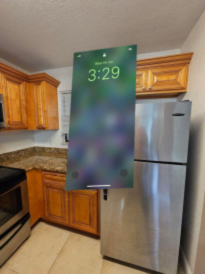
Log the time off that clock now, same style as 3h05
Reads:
3h29
